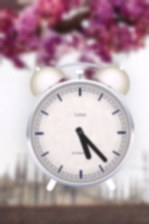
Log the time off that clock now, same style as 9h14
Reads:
5h23
